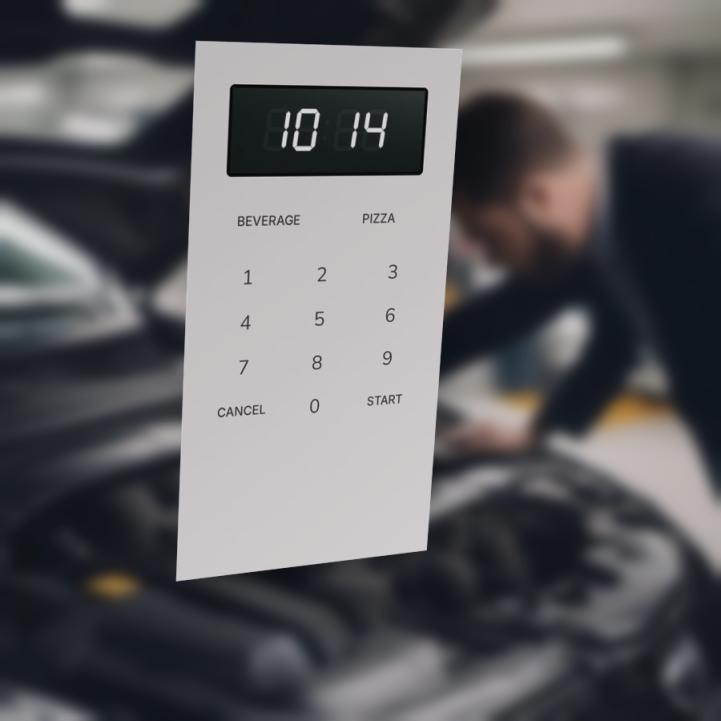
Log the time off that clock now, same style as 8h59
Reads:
10h14
